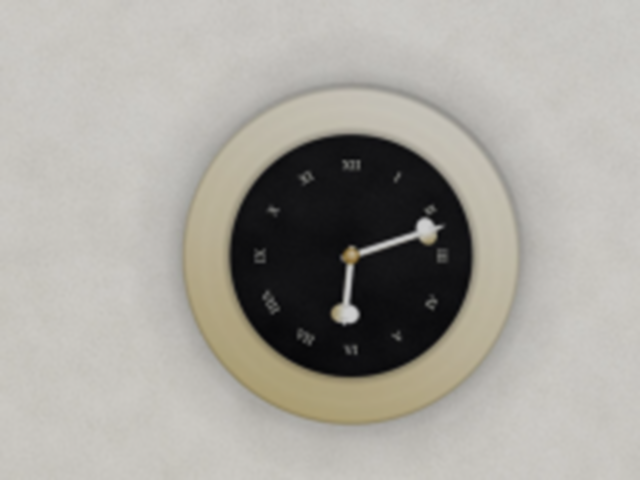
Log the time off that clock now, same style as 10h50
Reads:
6h12
